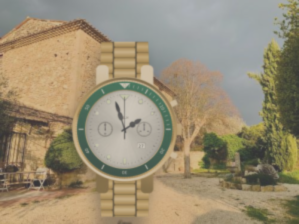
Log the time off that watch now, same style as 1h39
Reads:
1h57
